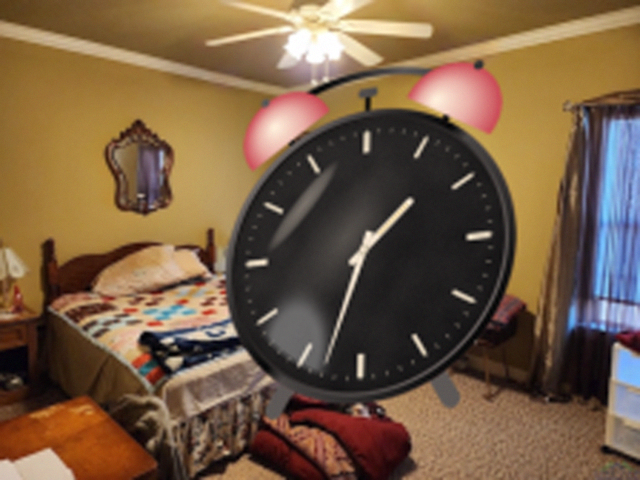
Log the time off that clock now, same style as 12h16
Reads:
1h33
